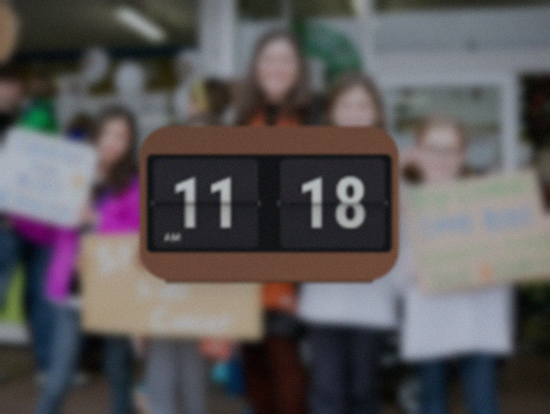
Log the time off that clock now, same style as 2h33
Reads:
11h18
